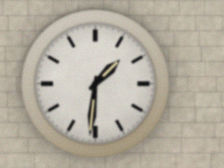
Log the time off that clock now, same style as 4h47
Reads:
1h31
